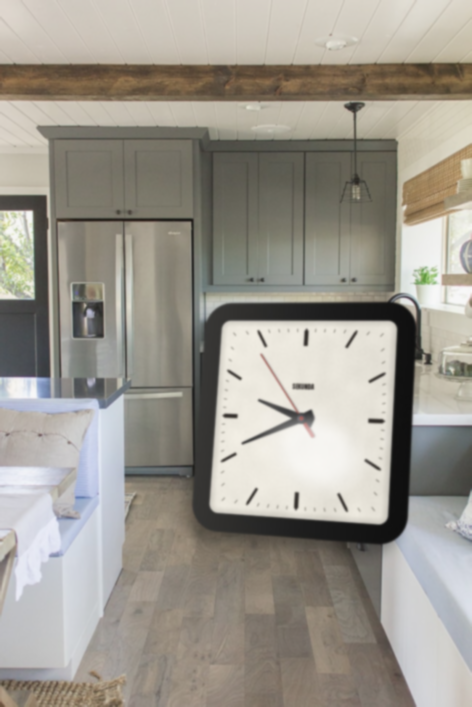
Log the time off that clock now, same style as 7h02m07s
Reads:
9h40m54s
